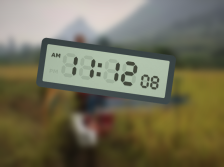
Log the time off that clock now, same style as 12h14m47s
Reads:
11h12m08s
